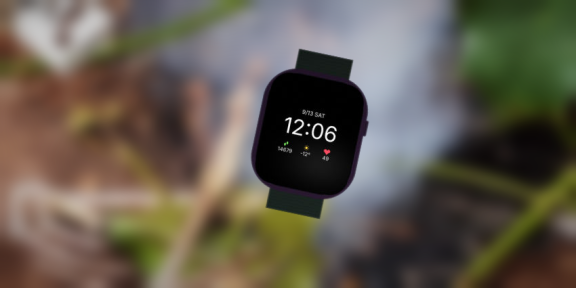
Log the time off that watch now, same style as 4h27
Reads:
12h06
